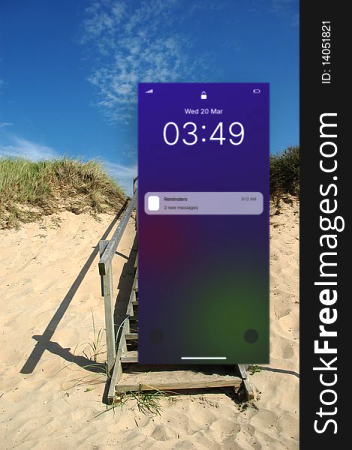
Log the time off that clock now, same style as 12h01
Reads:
3h49
